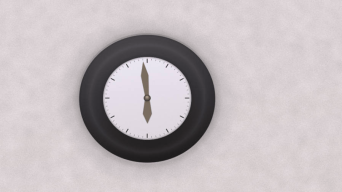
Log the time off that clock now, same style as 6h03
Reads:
5h59
